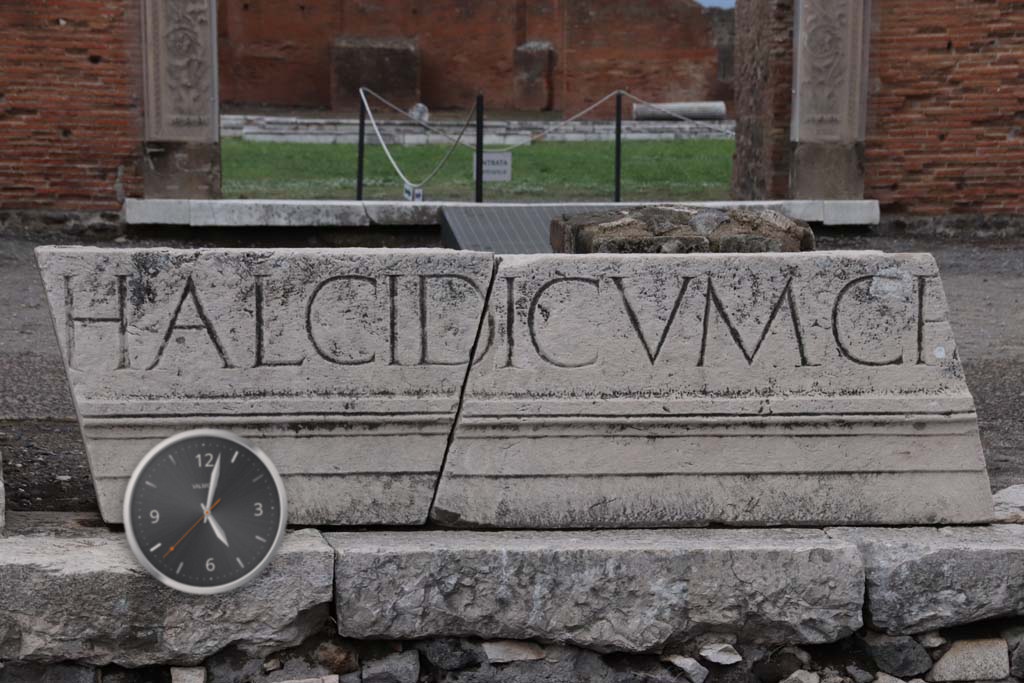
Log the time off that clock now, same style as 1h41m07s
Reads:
5h02m38s
